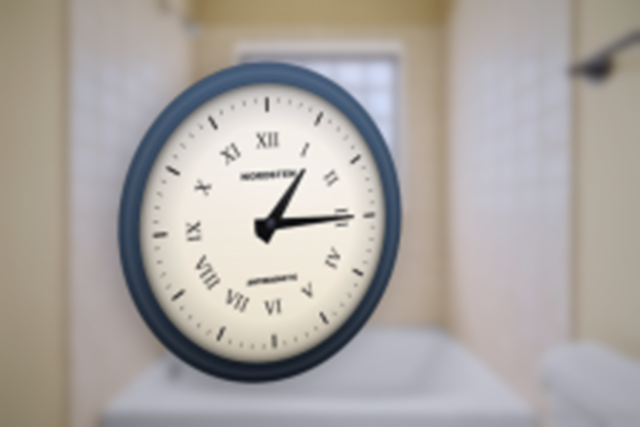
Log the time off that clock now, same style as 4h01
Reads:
1h15
